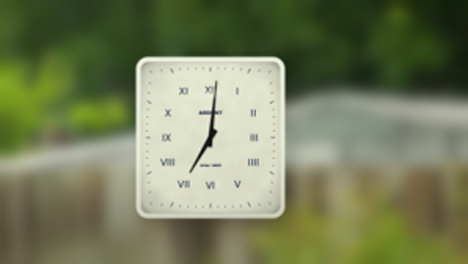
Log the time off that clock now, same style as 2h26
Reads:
7h01
